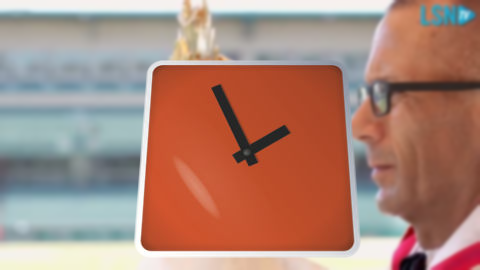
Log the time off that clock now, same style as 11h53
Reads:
1h56
